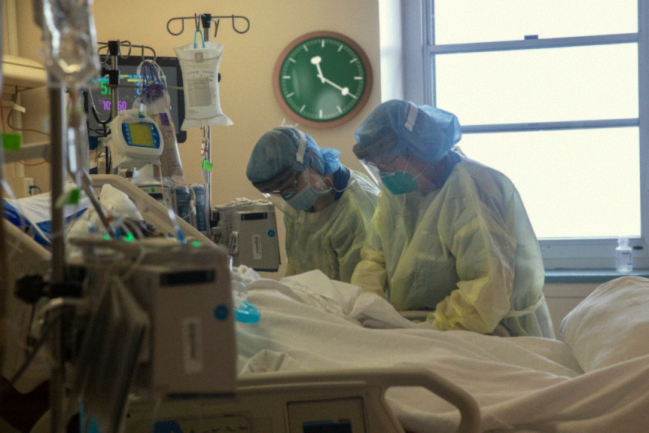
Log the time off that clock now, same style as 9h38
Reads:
11h20
